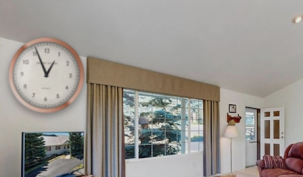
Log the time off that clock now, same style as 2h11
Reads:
12h56
